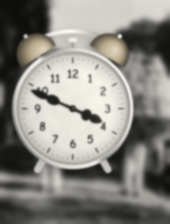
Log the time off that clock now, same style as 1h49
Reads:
3h49
